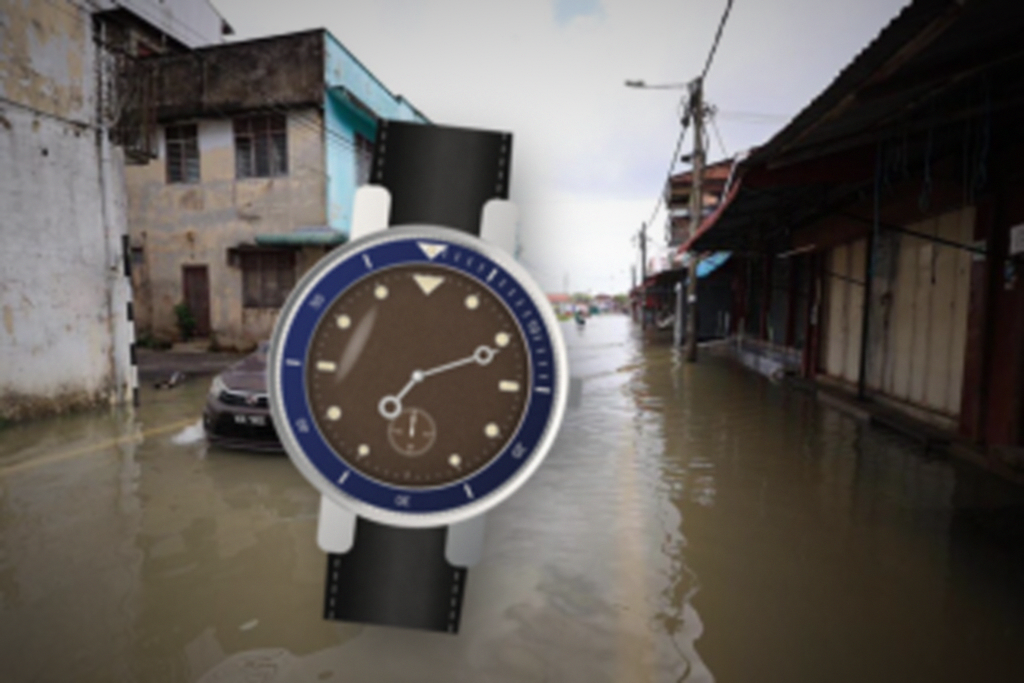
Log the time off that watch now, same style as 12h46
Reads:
7h11
